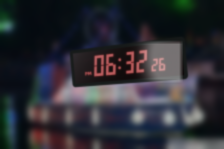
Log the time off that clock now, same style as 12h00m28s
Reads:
6h32m26s
